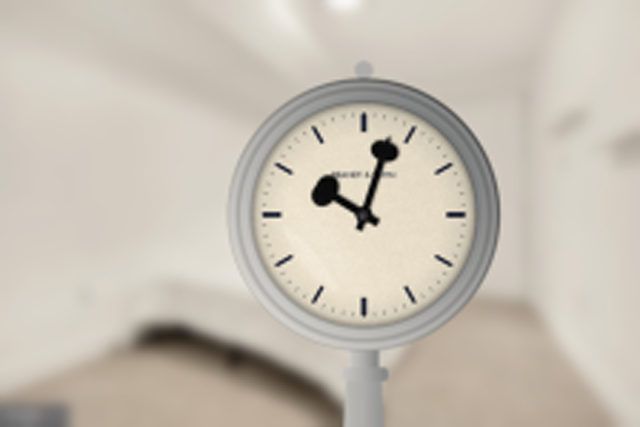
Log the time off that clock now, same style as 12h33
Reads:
10h03
